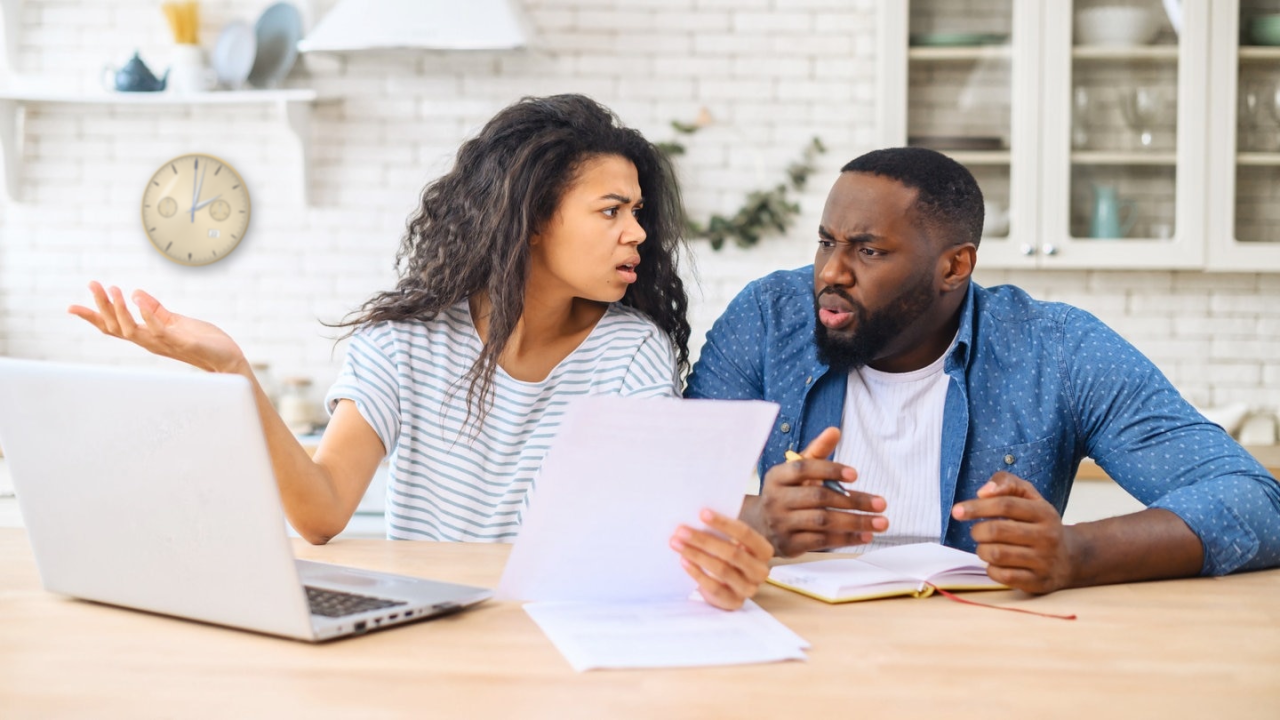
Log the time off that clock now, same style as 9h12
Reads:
2h02
